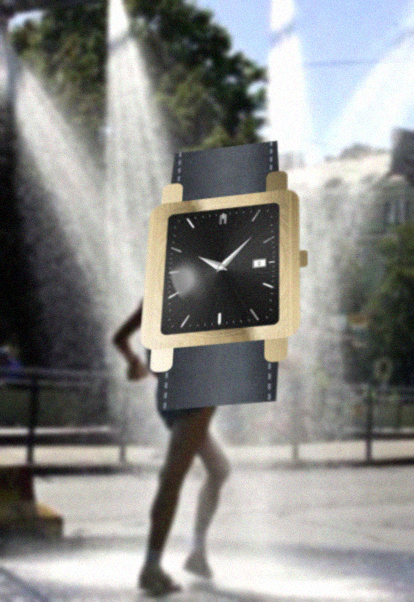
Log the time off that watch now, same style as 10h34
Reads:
10h07
